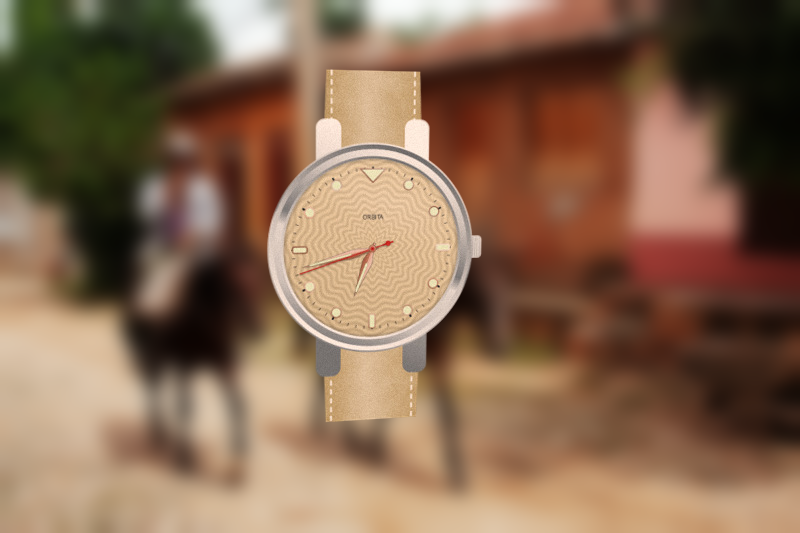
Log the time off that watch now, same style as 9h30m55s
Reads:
6h42m42s
